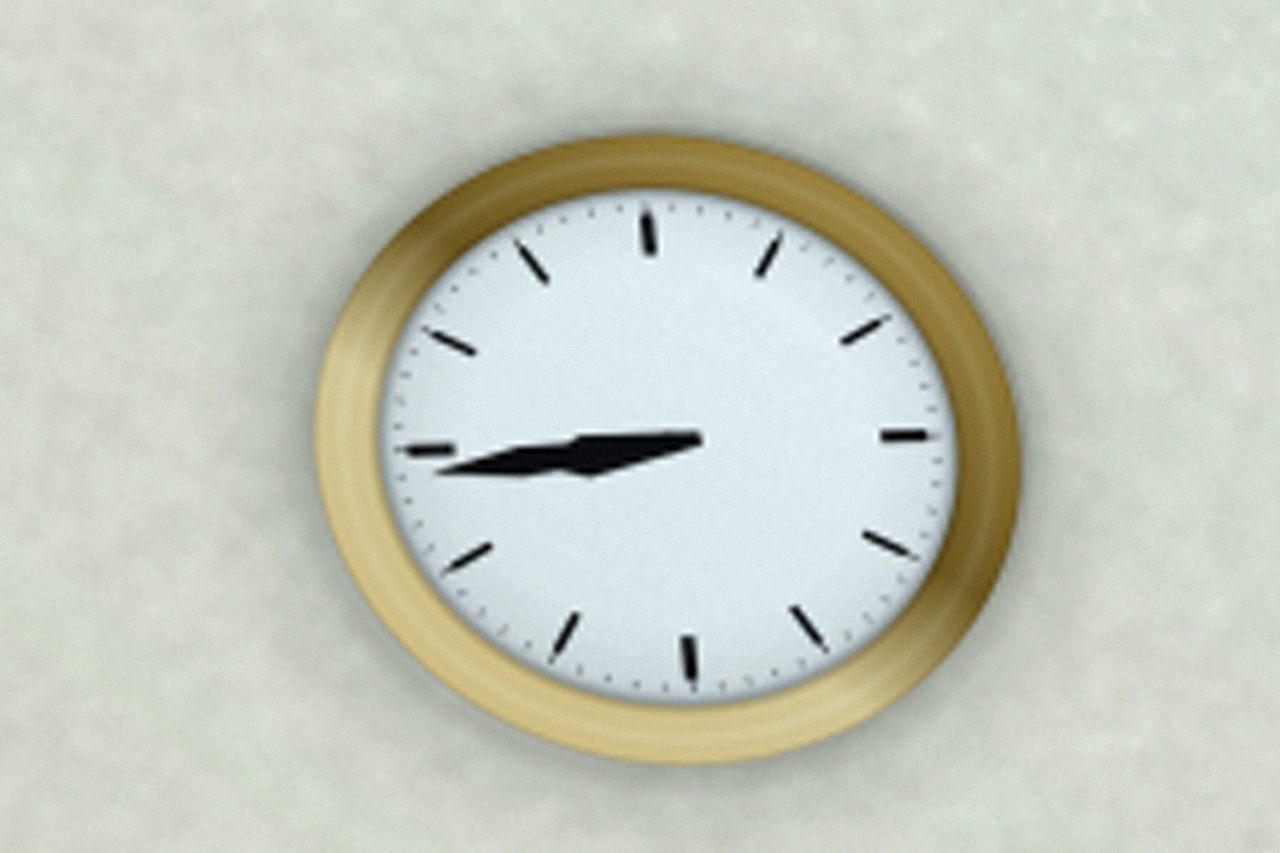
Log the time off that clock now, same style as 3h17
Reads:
8h44
